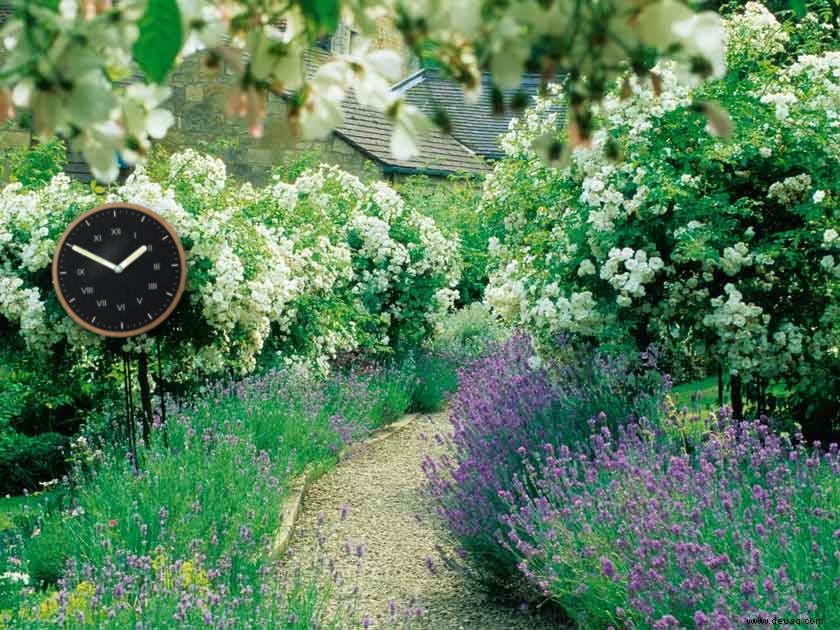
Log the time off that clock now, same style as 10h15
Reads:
1h50
